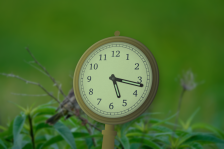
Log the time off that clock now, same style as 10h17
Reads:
5h17
